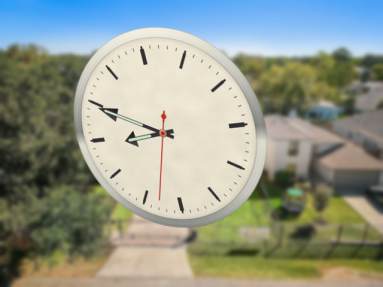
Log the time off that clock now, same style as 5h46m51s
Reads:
8h49m33s
